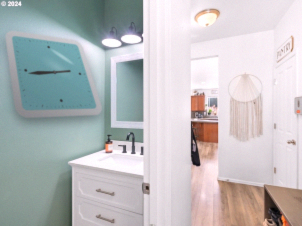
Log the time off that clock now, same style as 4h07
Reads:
2h44
